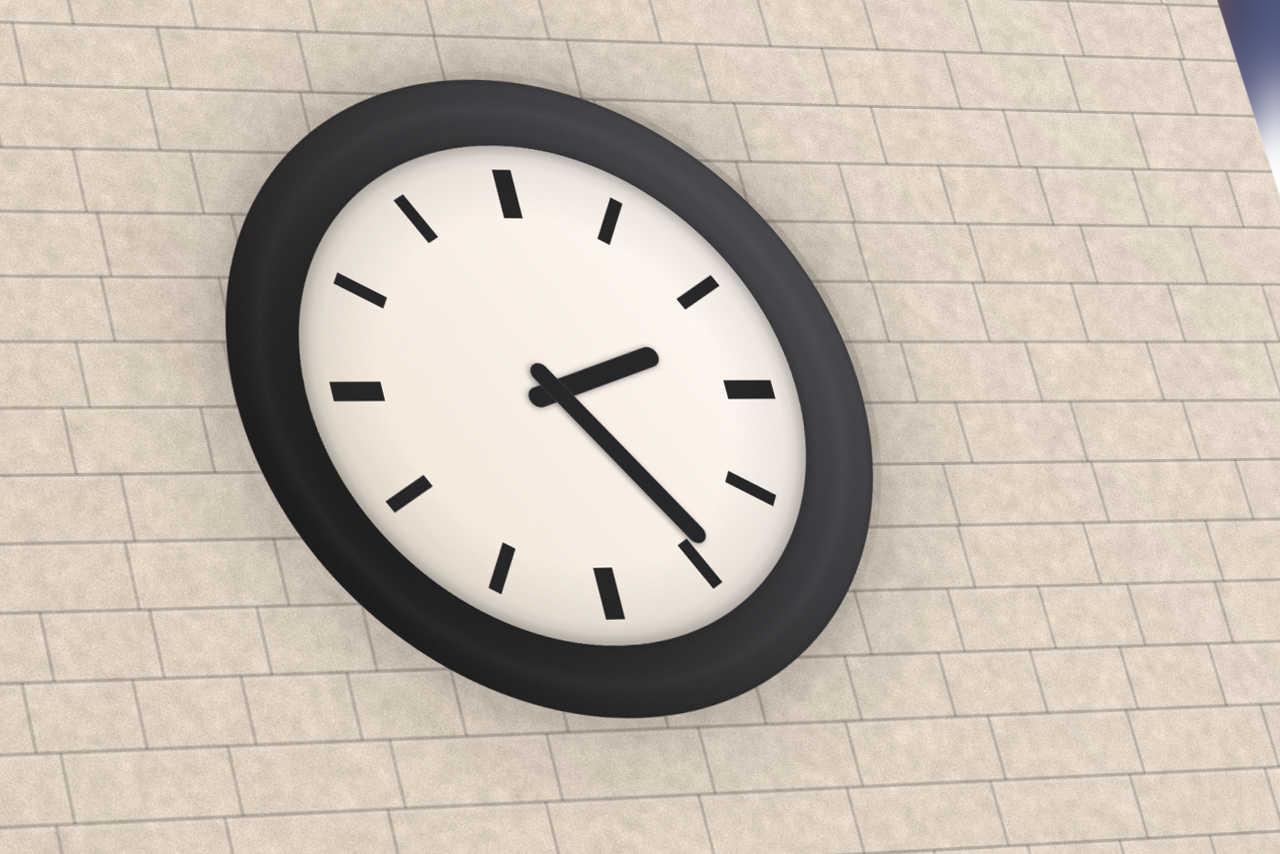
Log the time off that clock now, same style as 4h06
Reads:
2h24
